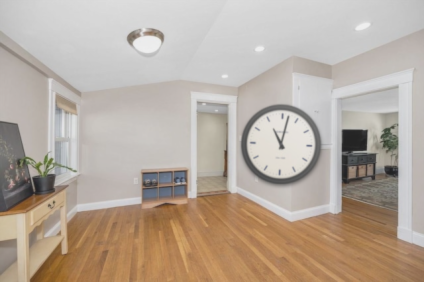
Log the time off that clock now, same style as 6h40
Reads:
11h02
